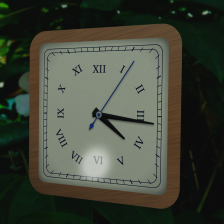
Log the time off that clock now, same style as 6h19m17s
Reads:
4h16m06s
